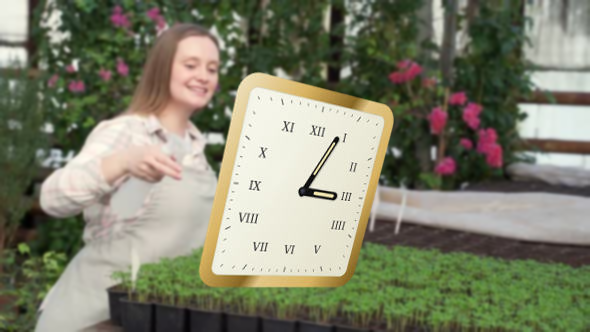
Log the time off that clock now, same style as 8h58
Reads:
3h04
